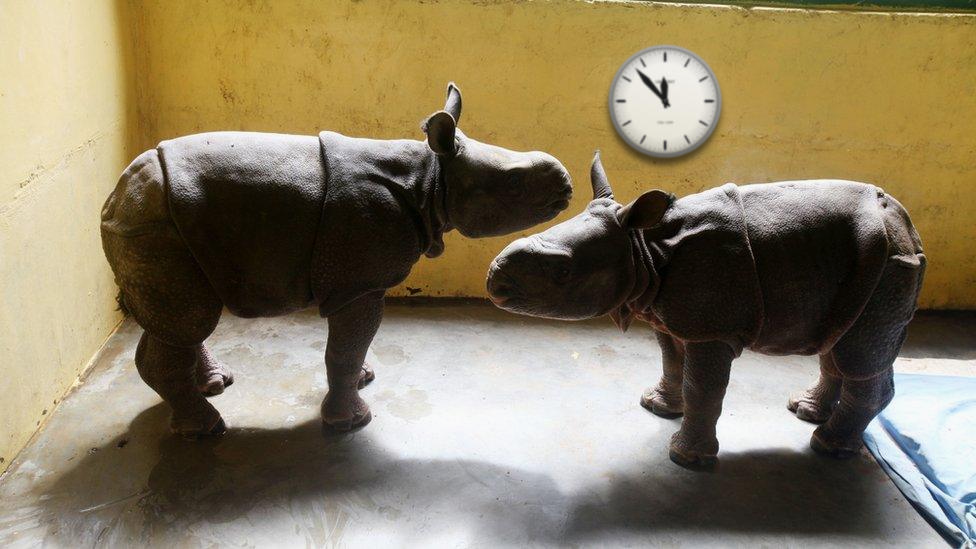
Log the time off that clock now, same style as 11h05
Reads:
11h53
